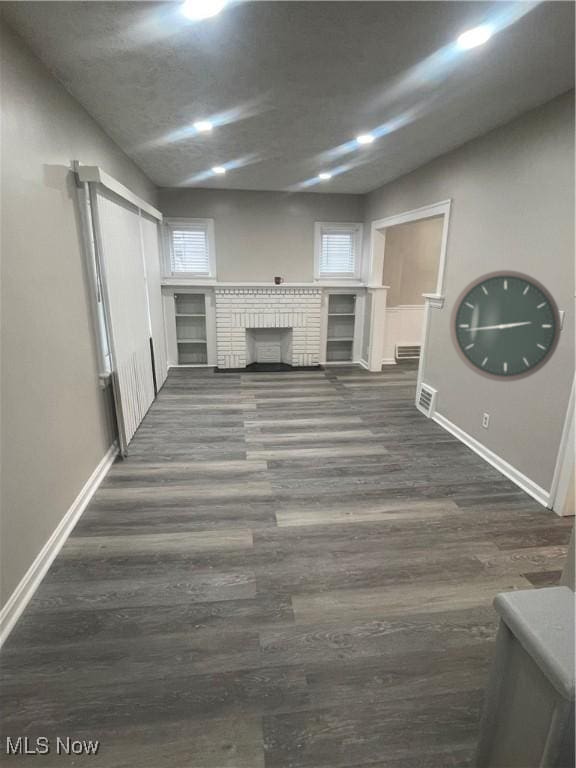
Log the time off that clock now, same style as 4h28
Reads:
2h44
